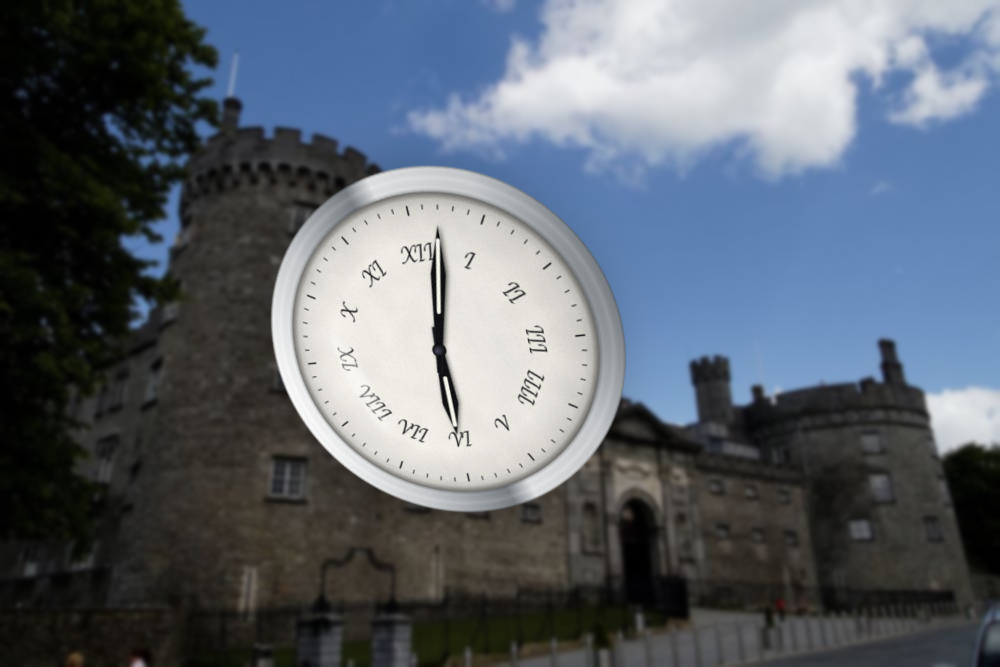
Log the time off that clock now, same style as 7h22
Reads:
6h02
